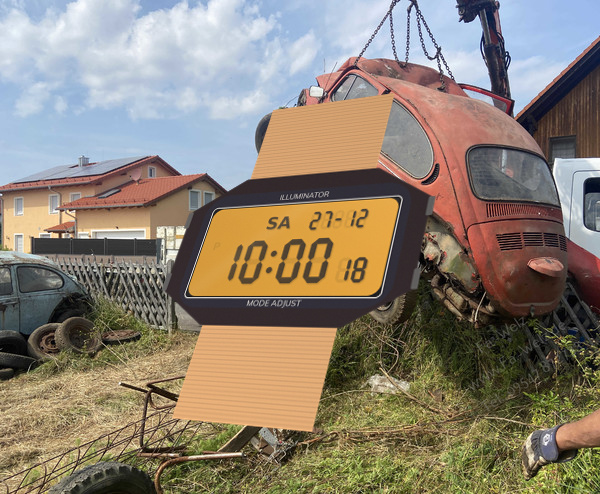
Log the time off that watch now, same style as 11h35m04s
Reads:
10h00m18s
